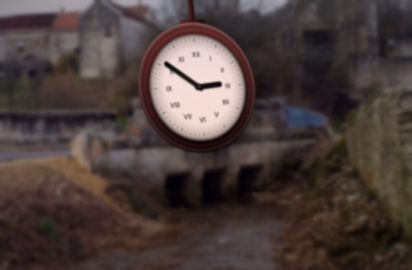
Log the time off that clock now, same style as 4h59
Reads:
2h51
